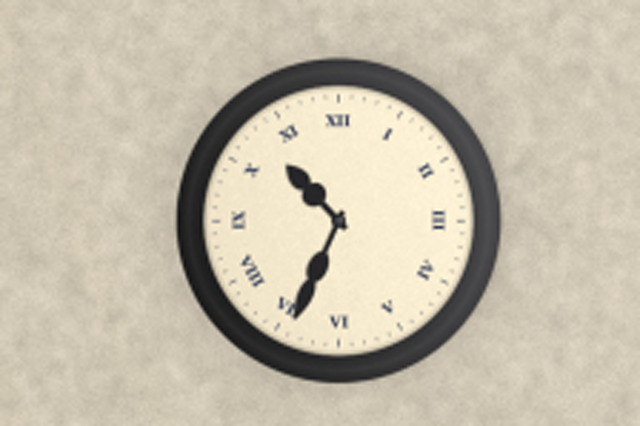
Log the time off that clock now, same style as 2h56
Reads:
10h34
